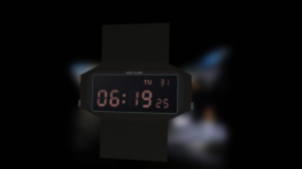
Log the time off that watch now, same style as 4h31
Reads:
6h19
